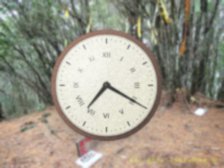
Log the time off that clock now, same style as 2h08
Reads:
7h20
